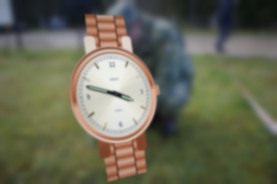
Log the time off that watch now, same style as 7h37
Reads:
3h48
